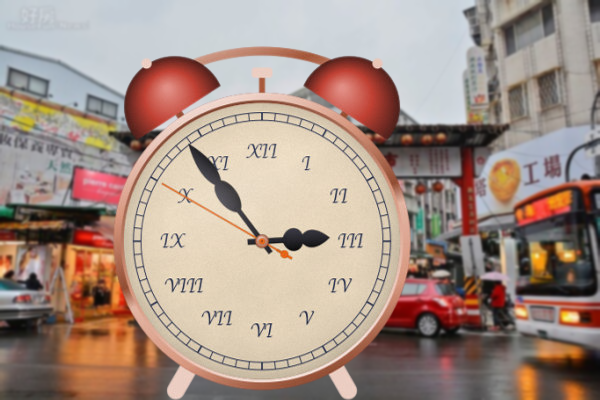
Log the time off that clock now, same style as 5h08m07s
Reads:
2h53m50s
